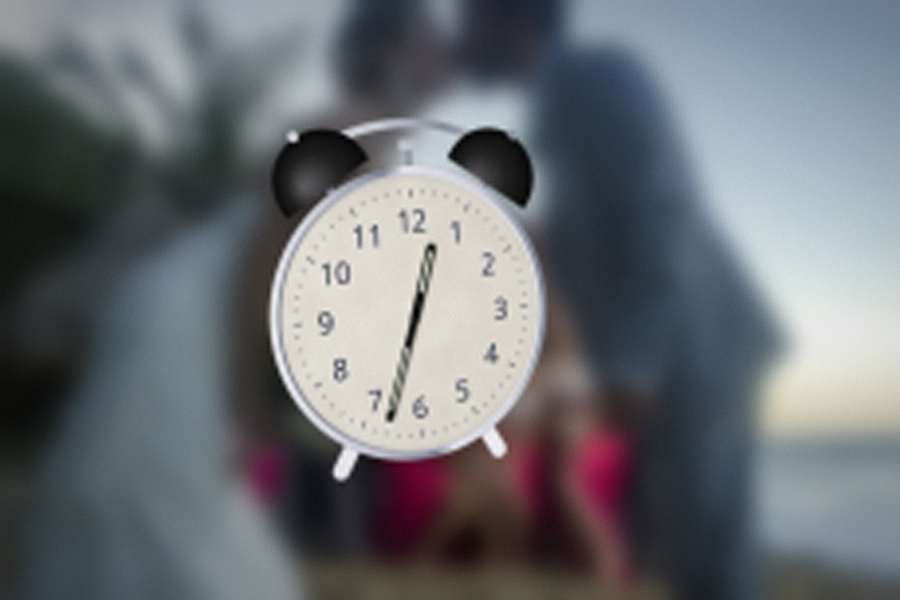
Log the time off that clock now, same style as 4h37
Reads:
12h33
